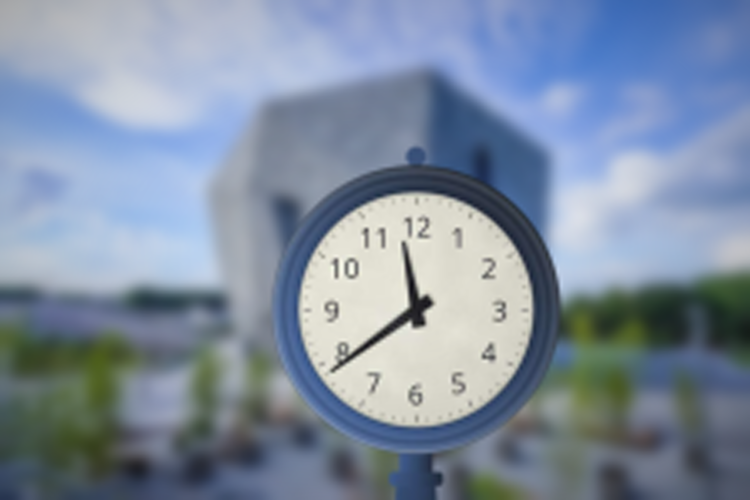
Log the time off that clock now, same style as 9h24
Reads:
11h39
